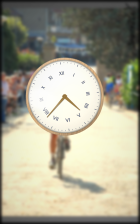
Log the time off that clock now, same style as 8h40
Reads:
4h38
